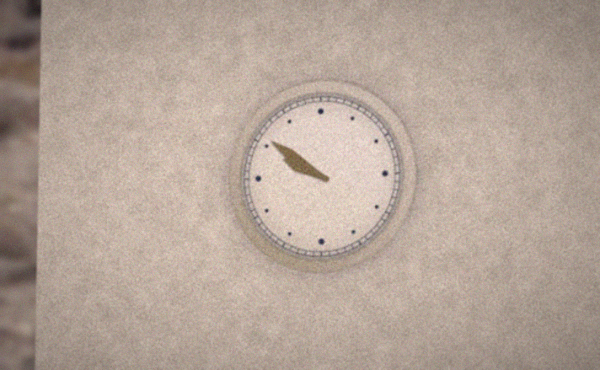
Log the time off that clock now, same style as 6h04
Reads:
9h51
